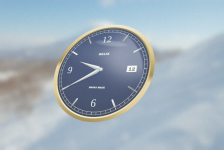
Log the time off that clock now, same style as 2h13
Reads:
9h40
